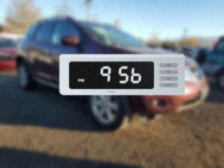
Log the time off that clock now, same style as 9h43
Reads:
9h56
